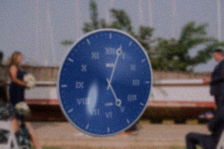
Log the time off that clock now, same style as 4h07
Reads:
5h03
